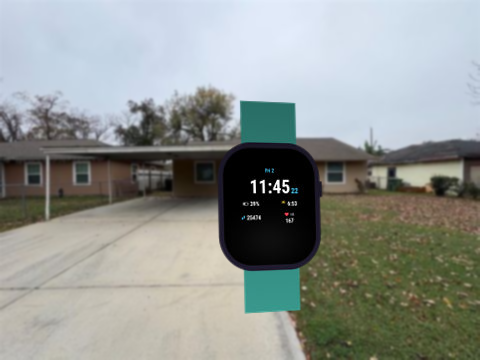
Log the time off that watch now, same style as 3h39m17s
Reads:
11h45m22s
